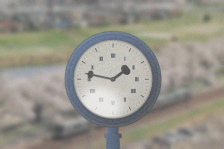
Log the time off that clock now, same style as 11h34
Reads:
1h47
